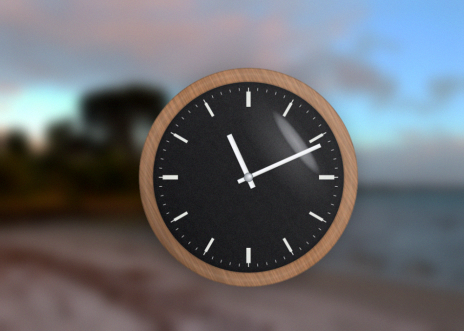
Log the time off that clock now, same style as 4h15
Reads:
11h11
